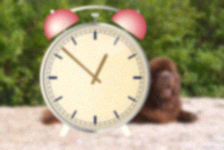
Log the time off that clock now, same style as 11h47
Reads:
12h52
